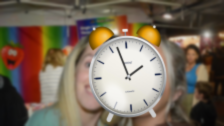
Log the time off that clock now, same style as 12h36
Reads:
1h57
